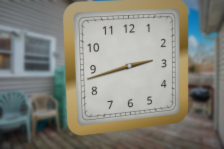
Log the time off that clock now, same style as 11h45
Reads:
2h43
